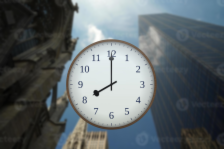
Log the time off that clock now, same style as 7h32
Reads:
8h00
